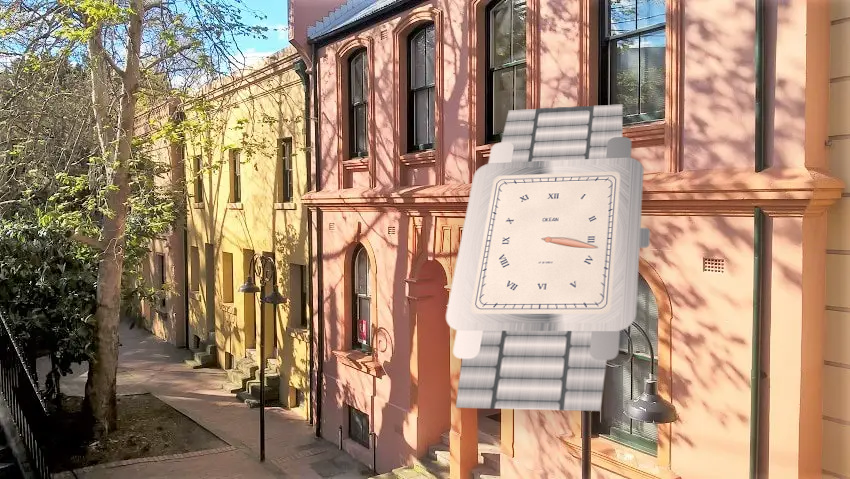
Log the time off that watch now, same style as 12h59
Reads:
3h17
